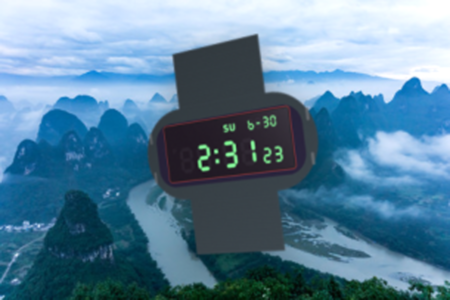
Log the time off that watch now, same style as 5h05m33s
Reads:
2h31m23s
